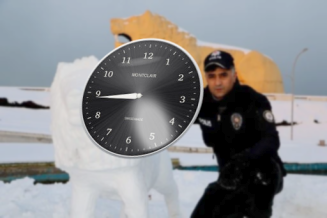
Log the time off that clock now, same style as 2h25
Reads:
8h44
